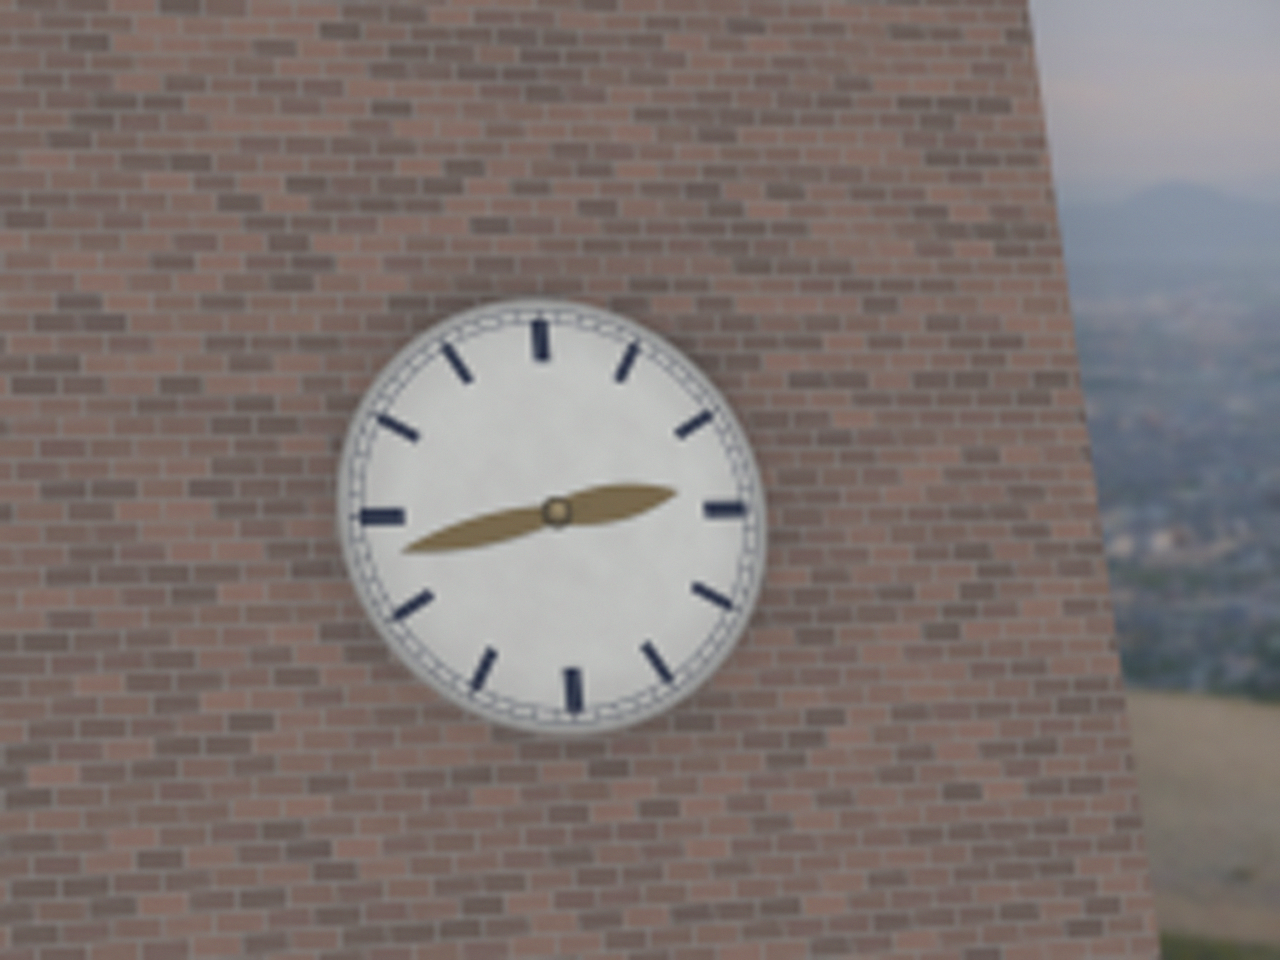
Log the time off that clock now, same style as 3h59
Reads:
2h43
